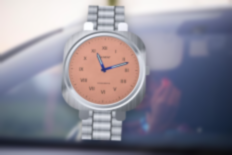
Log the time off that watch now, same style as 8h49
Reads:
11h12
